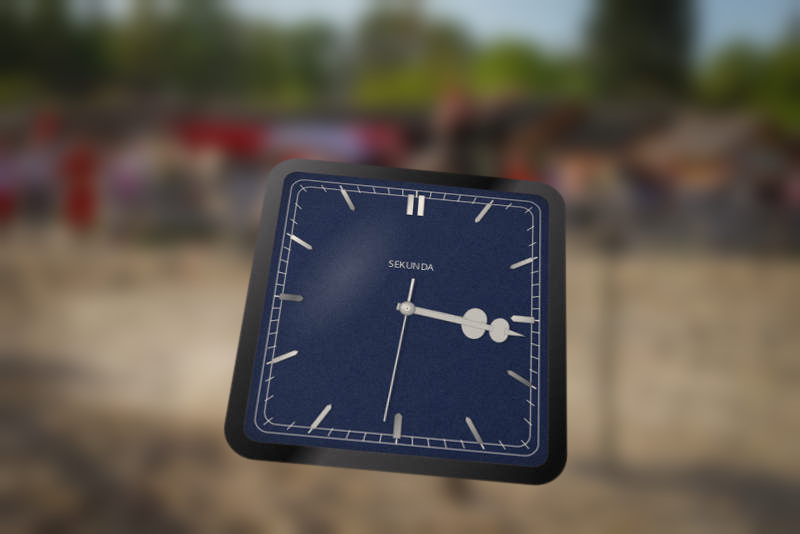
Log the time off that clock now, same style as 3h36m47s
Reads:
3h16m31s
